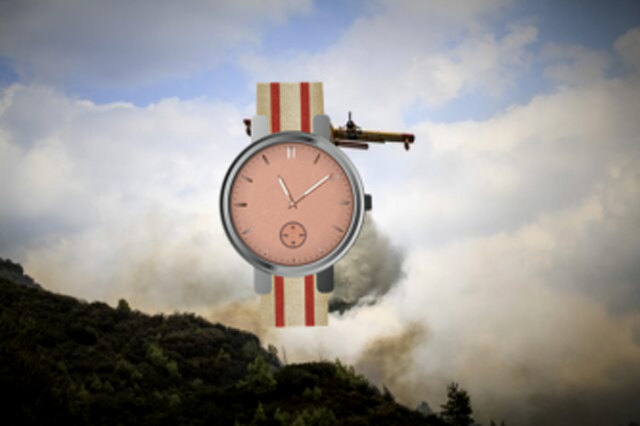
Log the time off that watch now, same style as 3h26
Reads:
11h09
